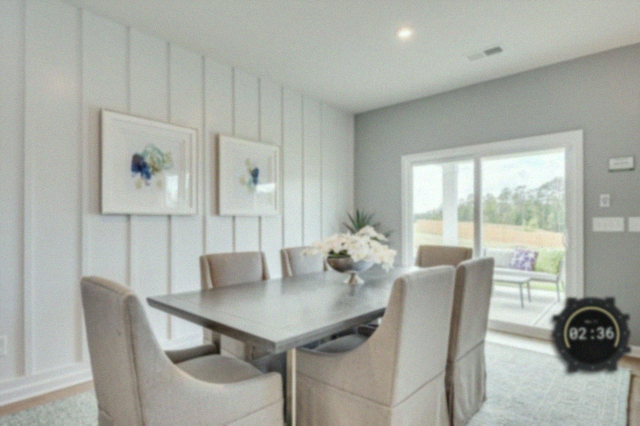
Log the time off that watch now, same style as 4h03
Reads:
2h36
